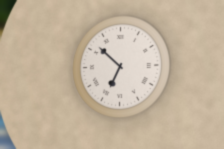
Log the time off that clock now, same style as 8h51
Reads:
6h52
